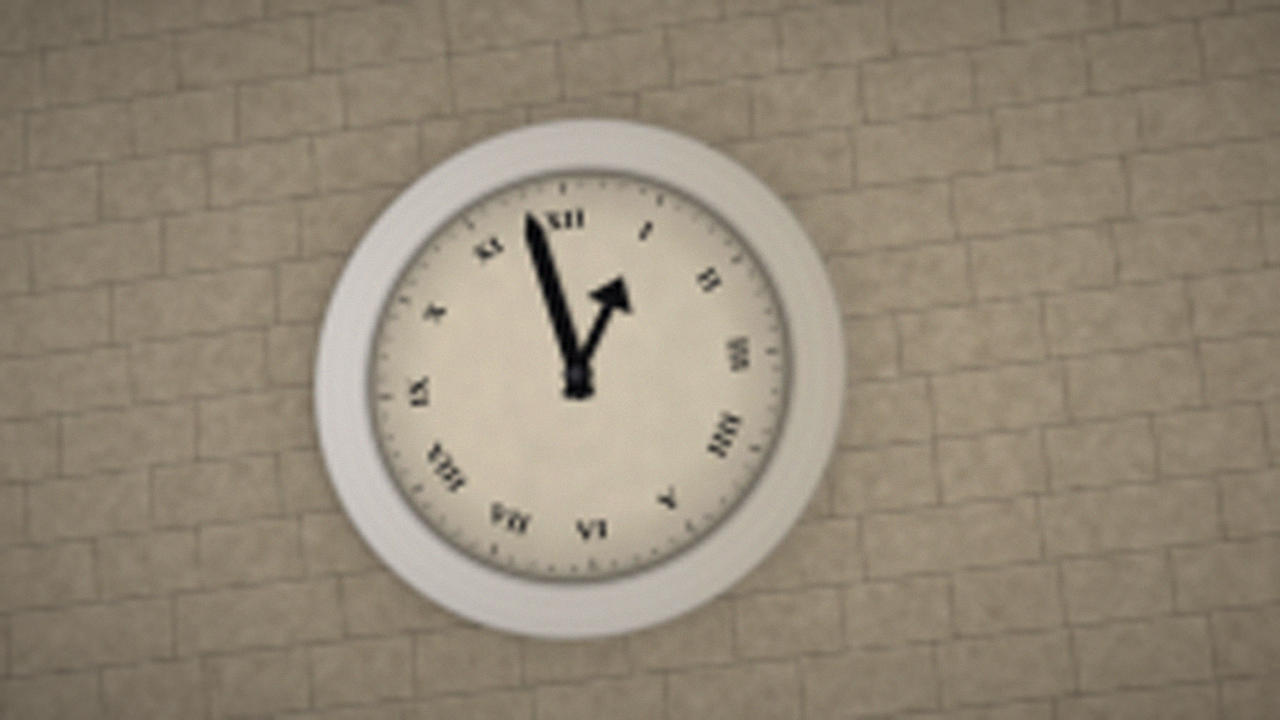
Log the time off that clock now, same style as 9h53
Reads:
12h58
